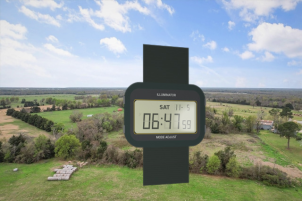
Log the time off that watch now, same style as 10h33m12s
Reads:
6h47m59s
